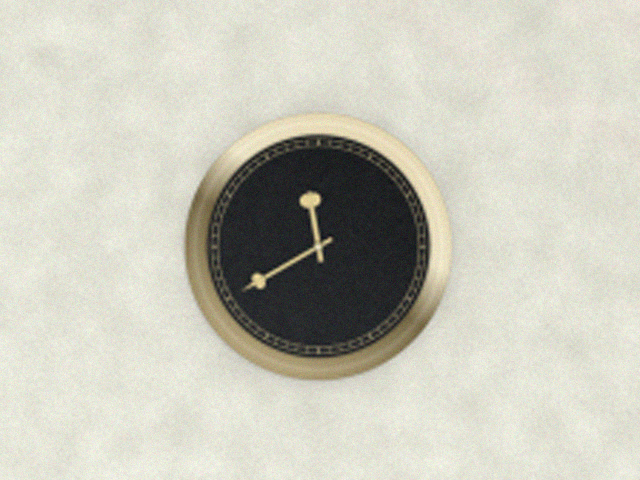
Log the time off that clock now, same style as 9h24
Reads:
11h40
